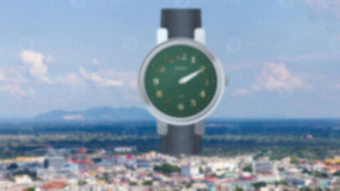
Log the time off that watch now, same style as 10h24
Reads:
2h10
